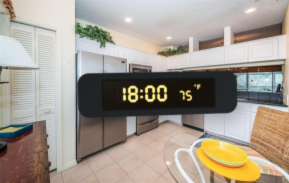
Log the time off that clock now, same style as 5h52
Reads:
18h00
